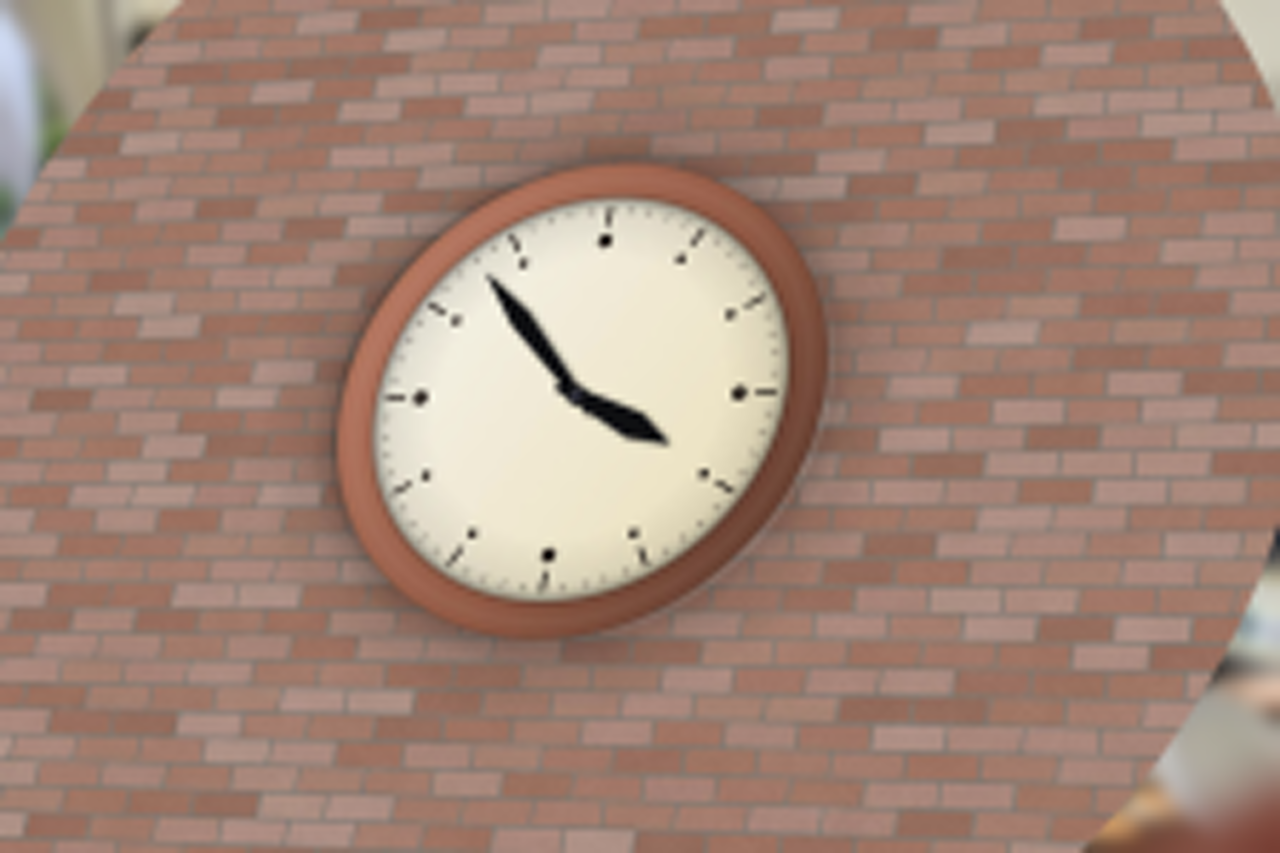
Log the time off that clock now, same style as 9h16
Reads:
3h53
